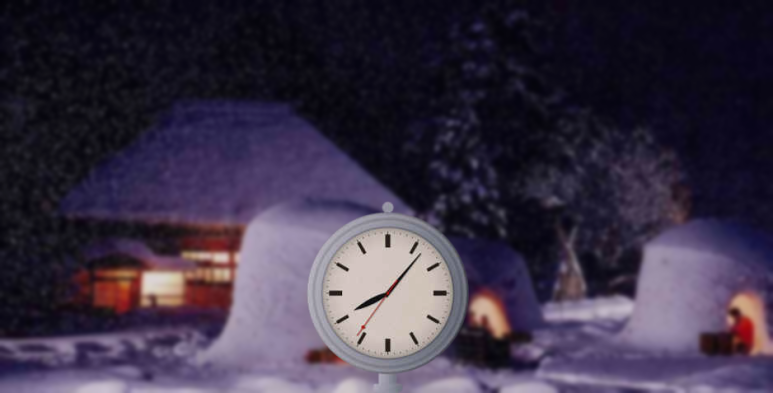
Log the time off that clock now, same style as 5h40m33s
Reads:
8h06m36s
